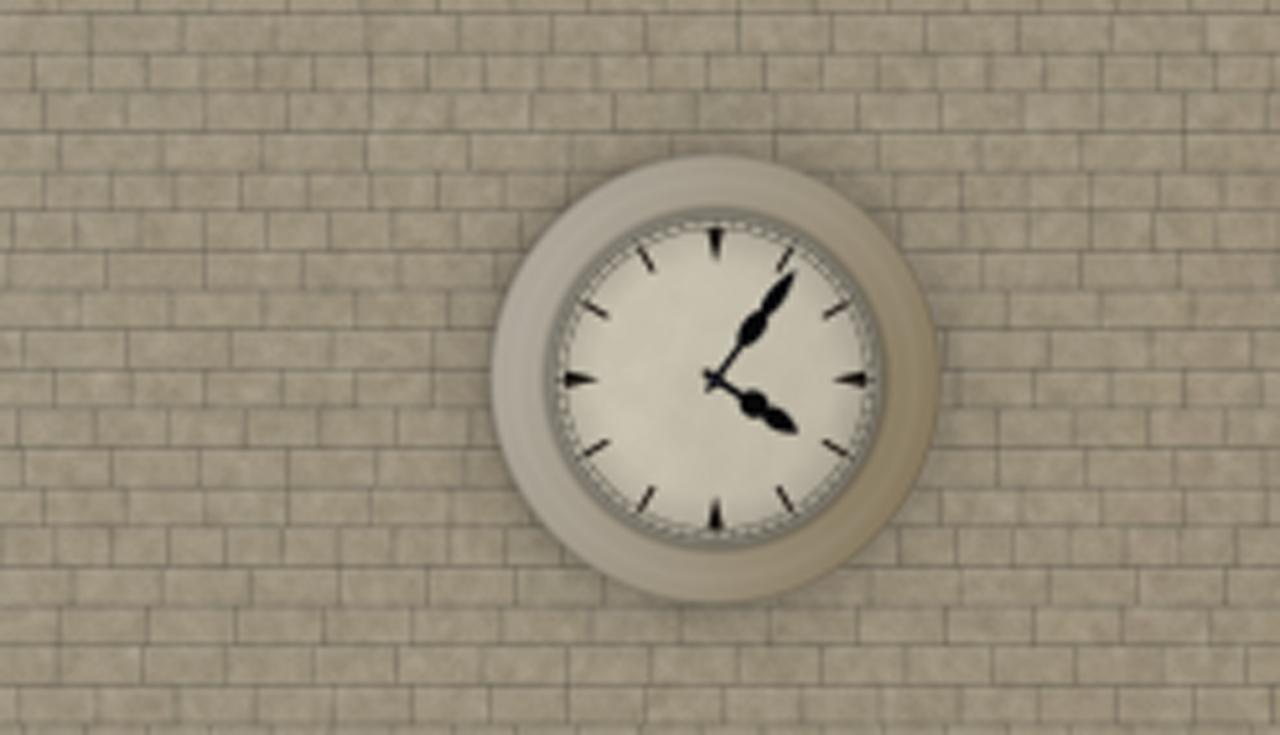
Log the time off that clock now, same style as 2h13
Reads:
4h06
